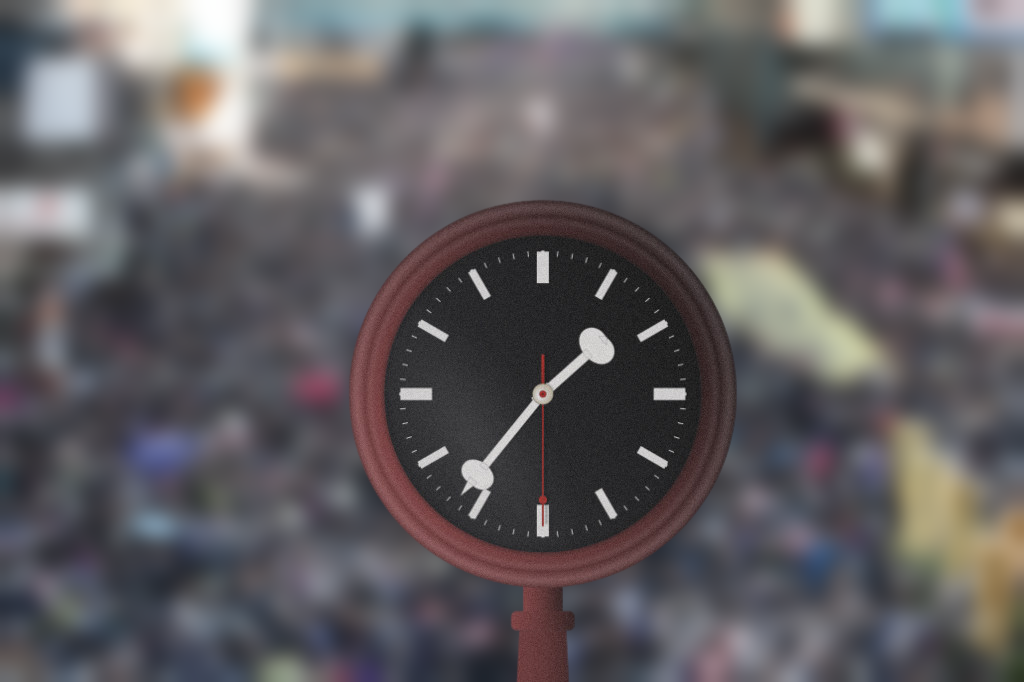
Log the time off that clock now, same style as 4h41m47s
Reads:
1h36m30s
